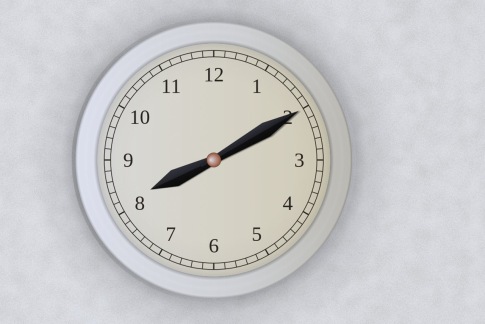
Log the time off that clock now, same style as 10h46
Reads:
8h10
